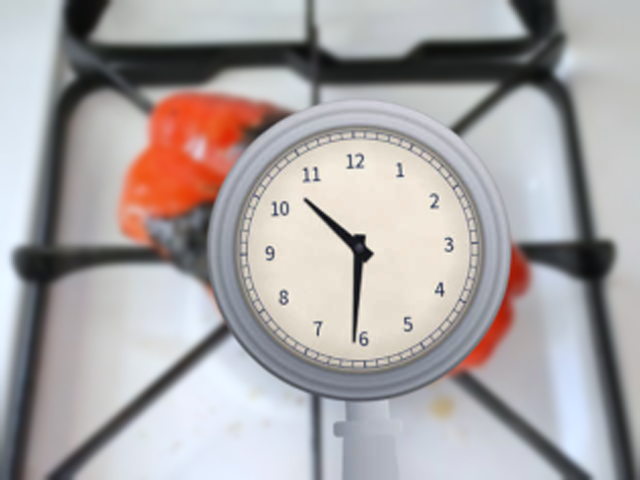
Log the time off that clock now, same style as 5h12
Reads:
10h31
